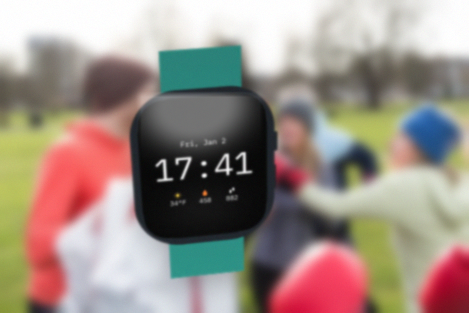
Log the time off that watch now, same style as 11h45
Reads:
17h41
